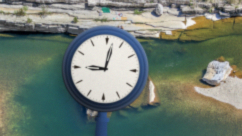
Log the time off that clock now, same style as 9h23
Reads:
9h02
